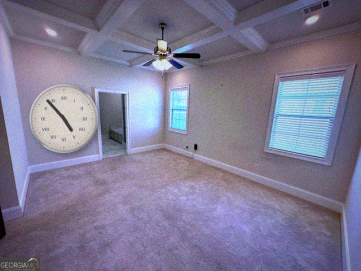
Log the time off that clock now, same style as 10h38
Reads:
4h53
